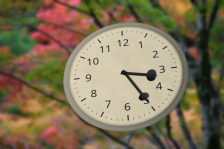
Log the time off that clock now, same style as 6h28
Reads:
3h25
